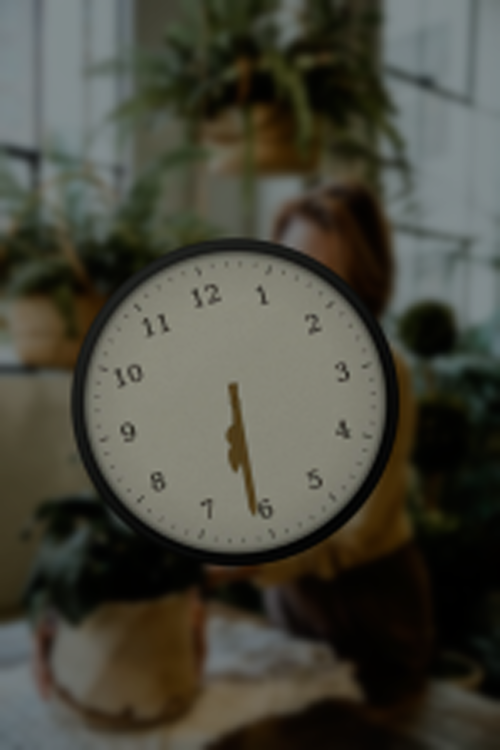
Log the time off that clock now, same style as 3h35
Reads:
6h31
